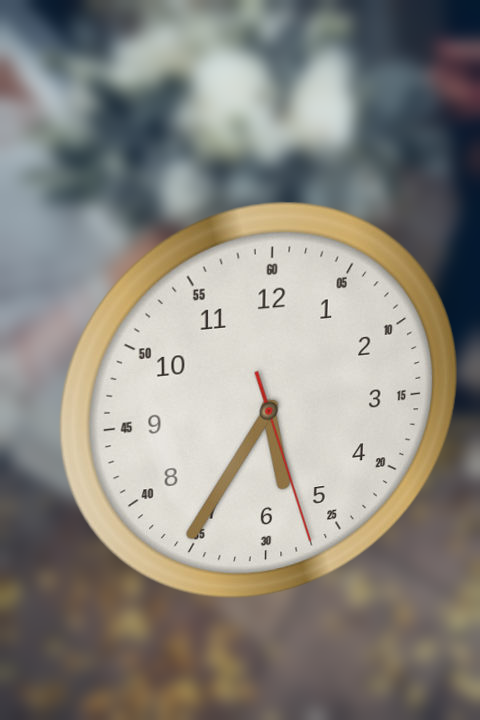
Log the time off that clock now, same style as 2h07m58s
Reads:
5h35m27s
